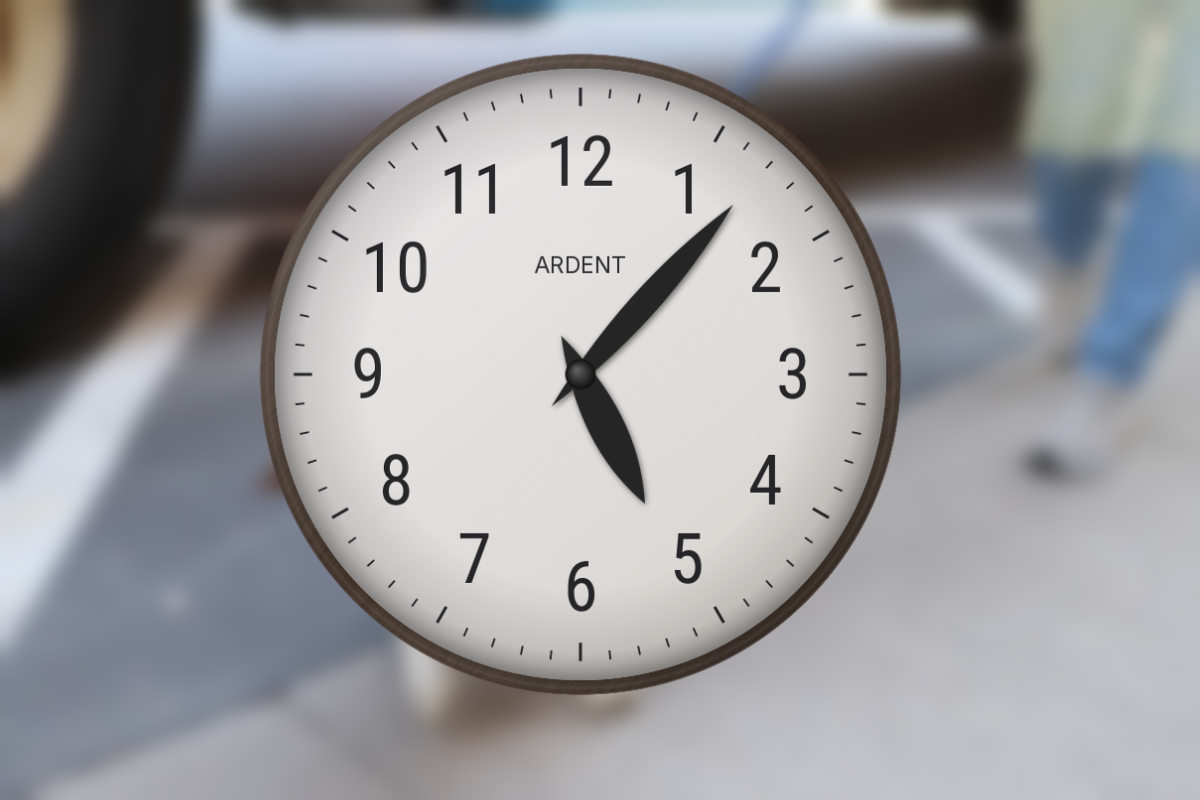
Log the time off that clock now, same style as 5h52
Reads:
5h07
